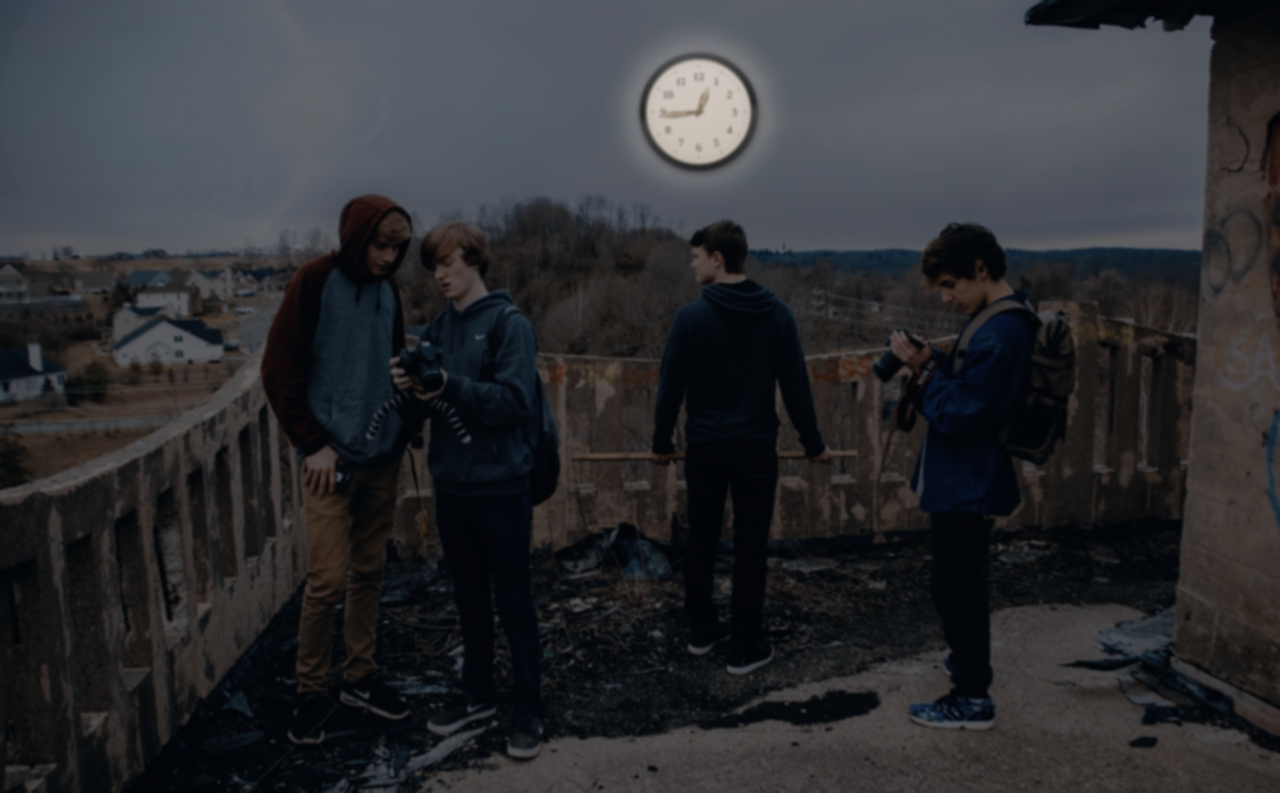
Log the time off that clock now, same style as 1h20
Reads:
12h44
